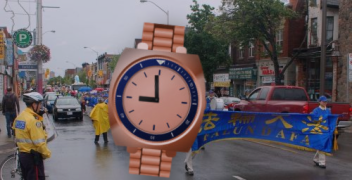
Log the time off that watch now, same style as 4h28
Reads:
8h59
